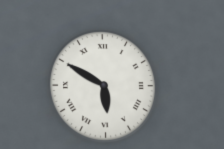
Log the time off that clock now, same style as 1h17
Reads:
5h50
